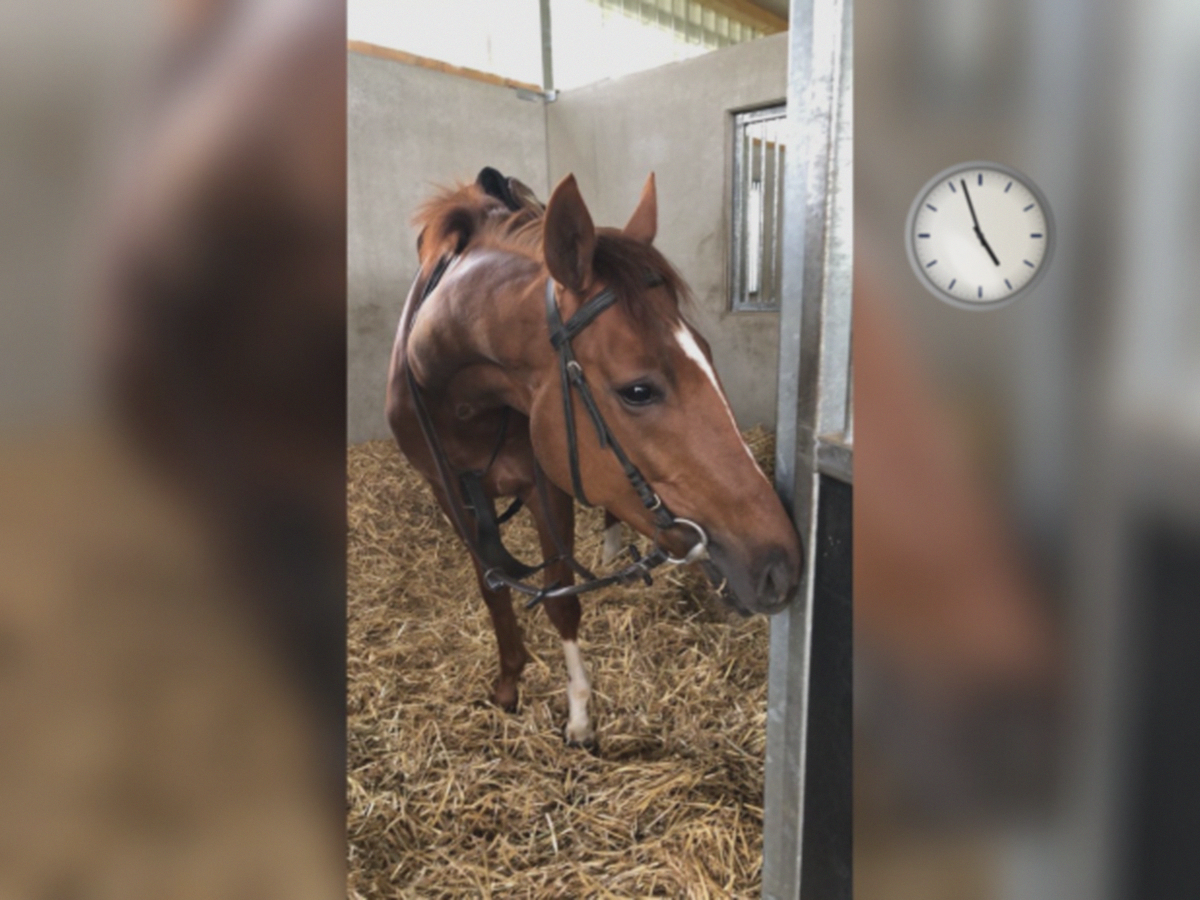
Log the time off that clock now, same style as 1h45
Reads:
4h57
